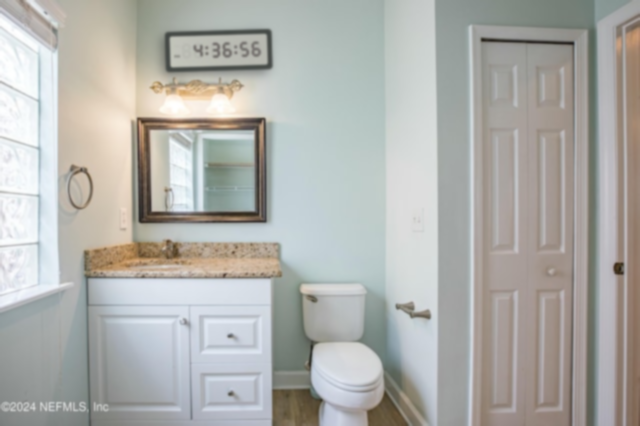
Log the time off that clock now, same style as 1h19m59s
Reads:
4h36m56s
